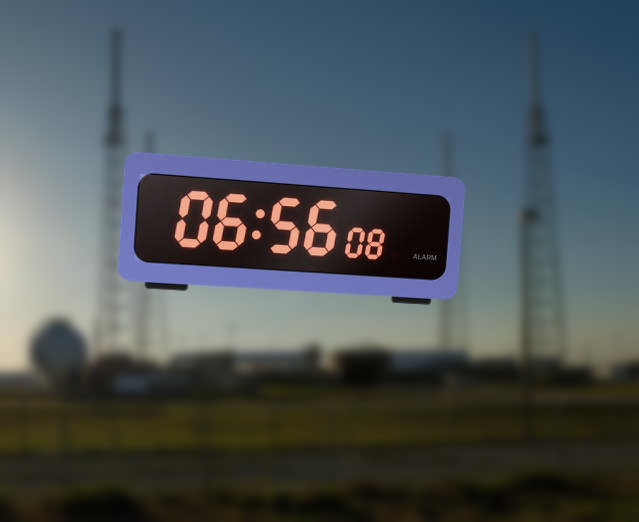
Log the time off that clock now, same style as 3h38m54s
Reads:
6h56m08s
